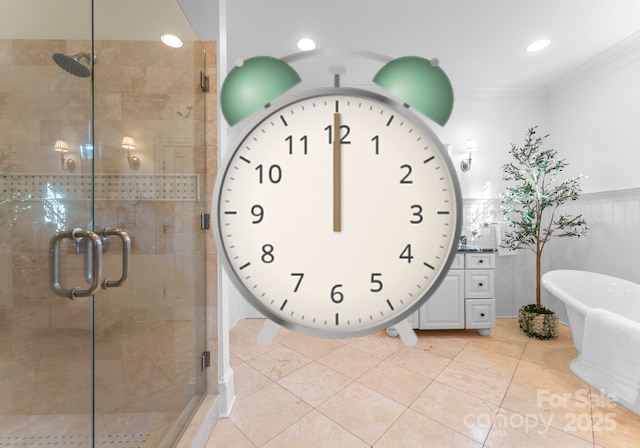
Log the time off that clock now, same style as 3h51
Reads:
12h00
